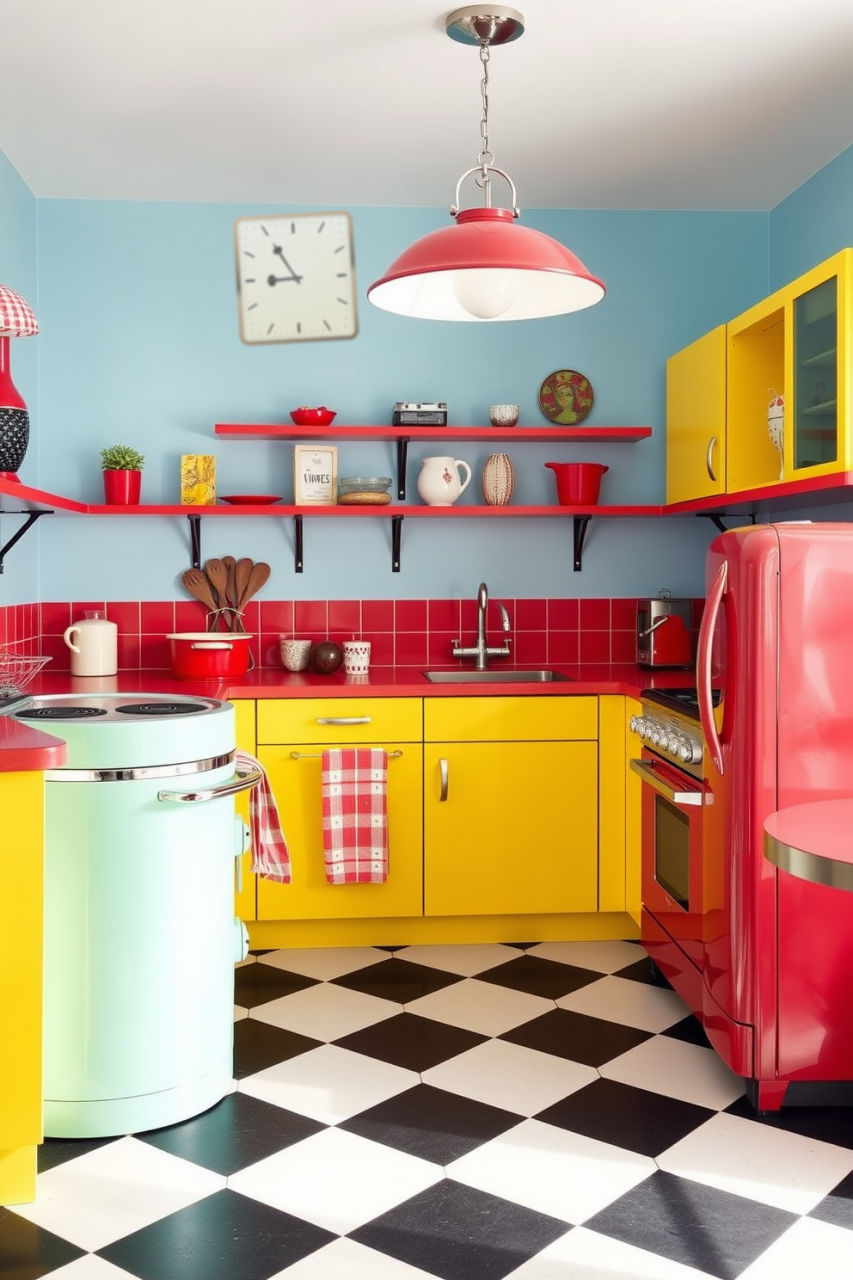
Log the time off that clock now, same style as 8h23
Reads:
8h55
